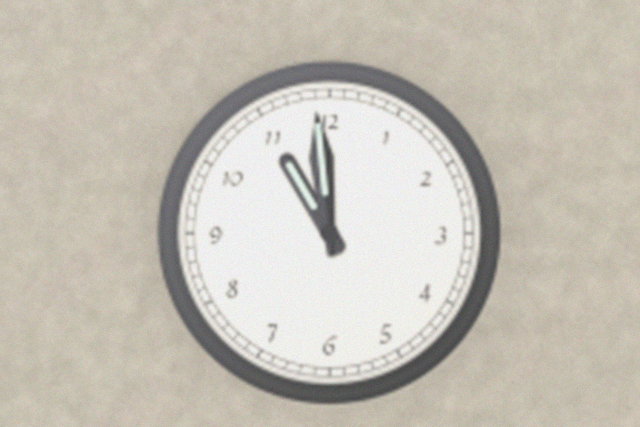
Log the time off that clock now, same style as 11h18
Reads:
10h59
